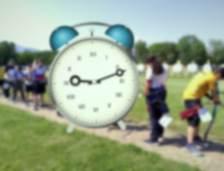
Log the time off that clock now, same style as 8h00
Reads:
9h12
